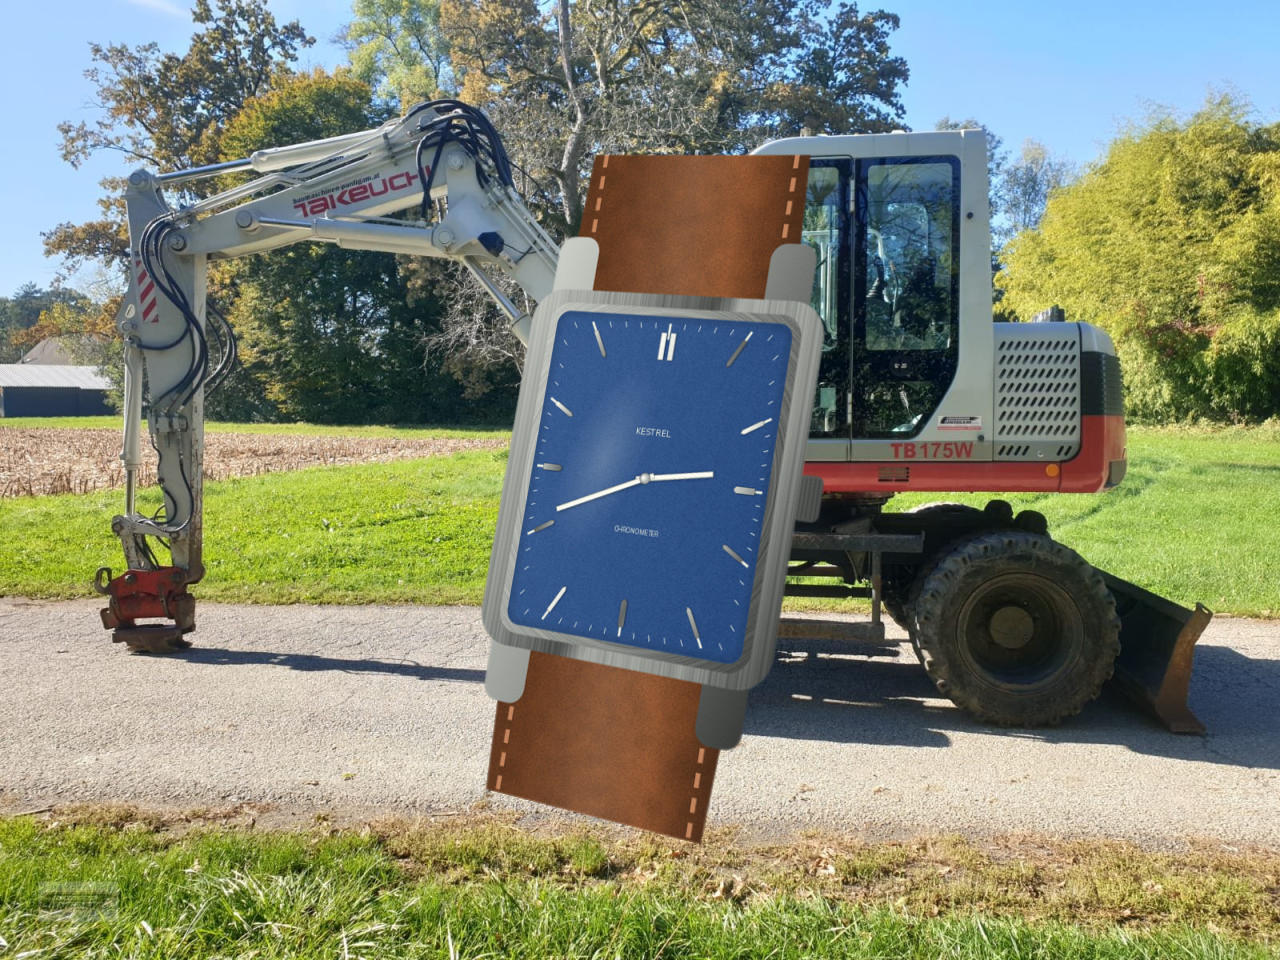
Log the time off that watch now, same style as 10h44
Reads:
2h41
